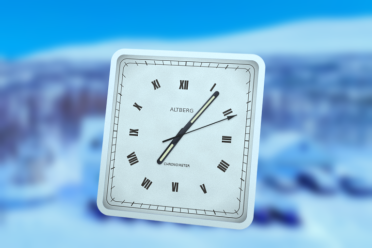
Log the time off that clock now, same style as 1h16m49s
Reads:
7h06m11s
